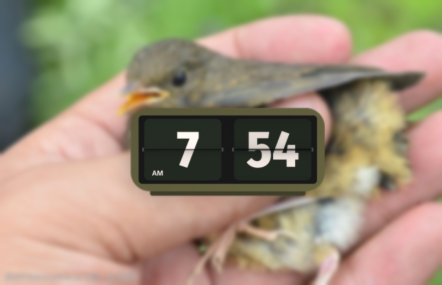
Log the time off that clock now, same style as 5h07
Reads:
7h54
